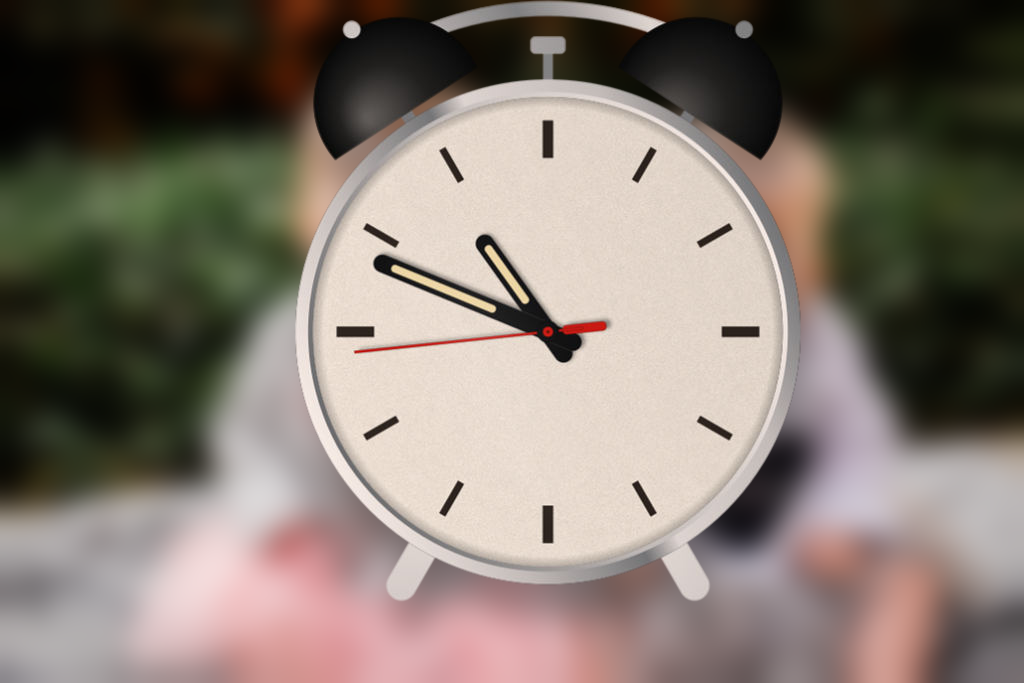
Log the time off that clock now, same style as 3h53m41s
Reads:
10h48m44s
